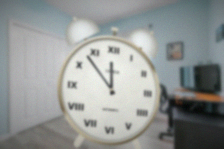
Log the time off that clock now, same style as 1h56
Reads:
11h53
